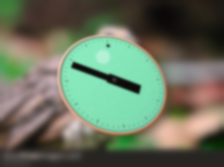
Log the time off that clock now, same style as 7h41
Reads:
3h49
